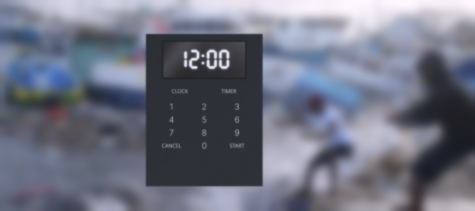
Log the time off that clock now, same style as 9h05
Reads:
12h00
